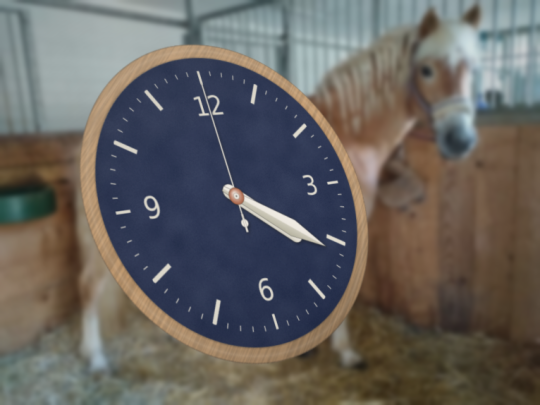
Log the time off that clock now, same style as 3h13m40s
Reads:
4h21m00s
